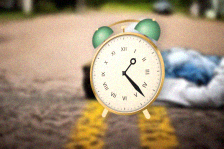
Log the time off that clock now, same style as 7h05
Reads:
1h23
